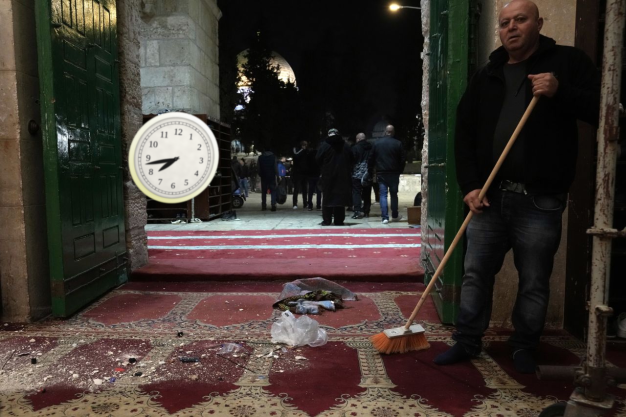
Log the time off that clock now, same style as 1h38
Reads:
7h43
